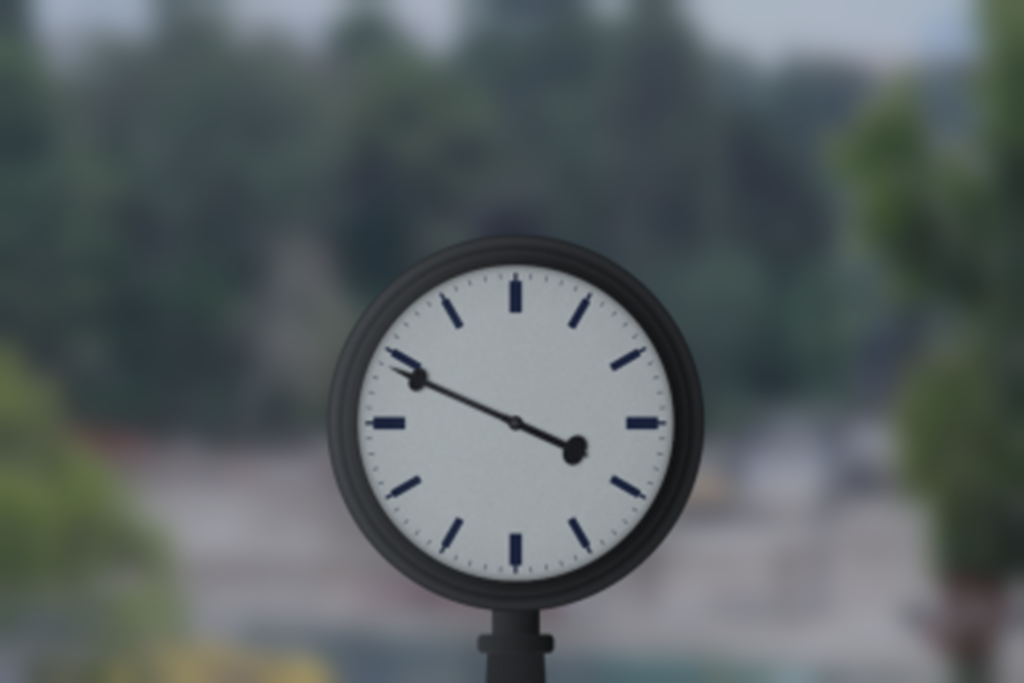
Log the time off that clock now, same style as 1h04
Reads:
3h49
